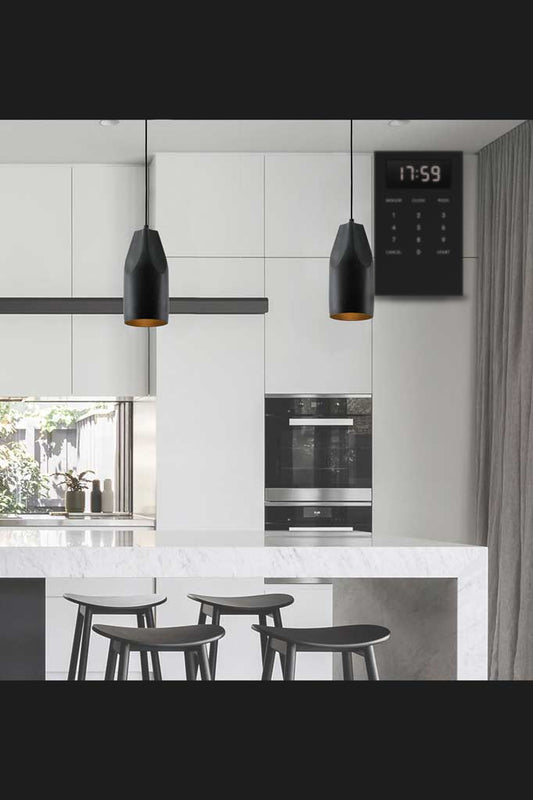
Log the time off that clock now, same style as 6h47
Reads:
17h59
